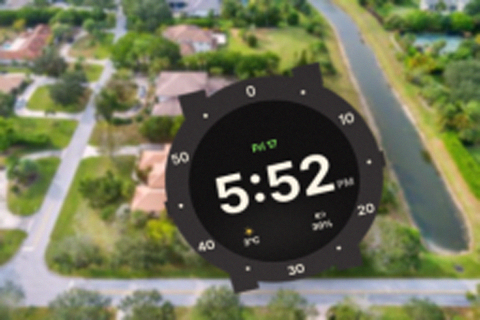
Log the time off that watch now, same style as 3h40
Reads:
5h52
